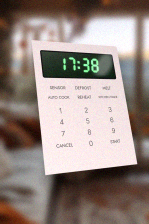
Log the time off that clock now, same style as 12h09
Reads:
17h38
